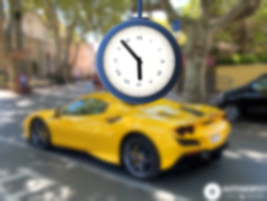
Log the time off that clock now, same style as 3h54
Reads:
5h53
